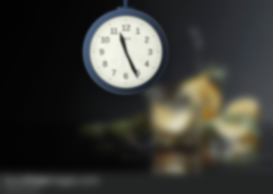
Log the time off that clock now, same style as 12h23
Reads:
11h26
